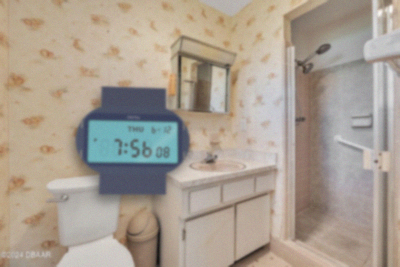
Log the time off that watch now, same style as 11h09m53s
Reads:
7h56m08s
